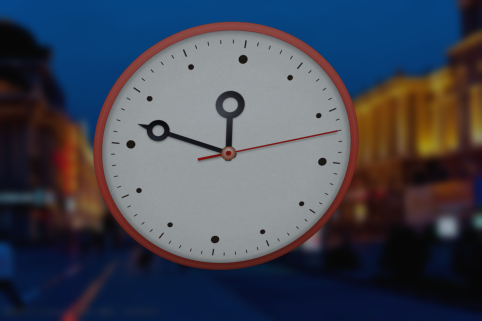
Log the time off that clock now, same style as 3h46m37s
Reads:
11h47m12s
